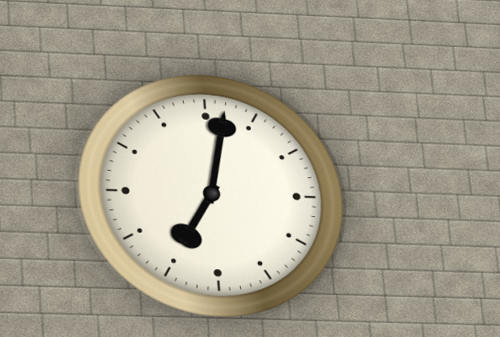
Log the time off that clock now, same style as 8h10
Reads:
7h02
